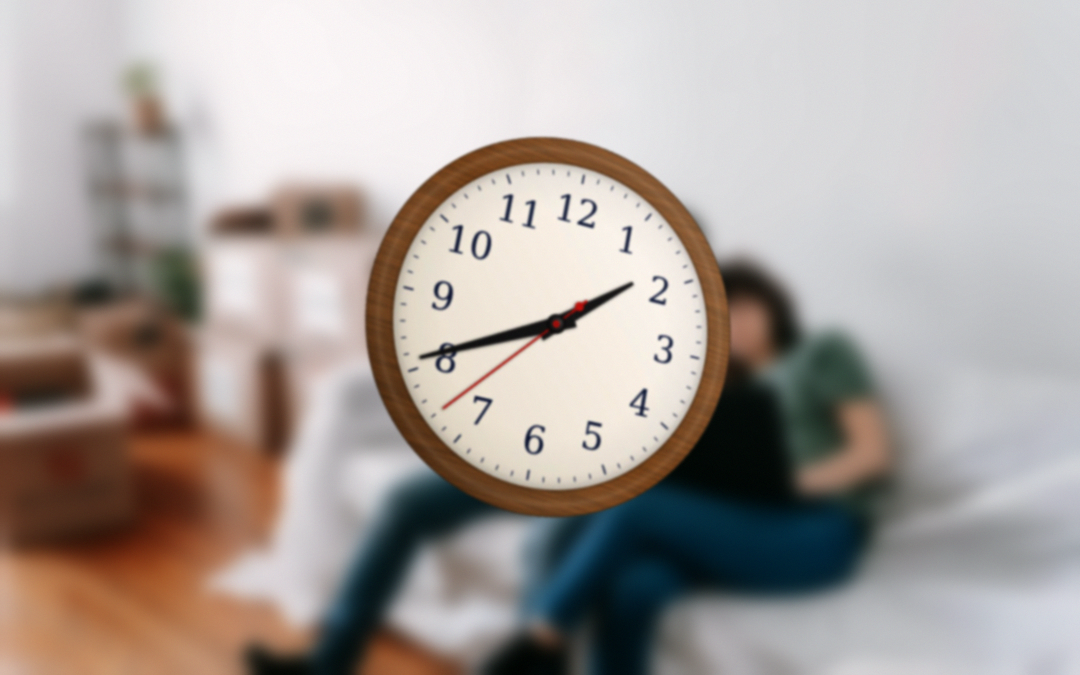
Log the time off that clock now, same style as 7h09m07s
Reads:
1h40m37s
